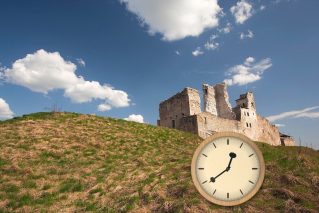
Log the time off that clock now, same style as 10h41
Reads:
12h39
